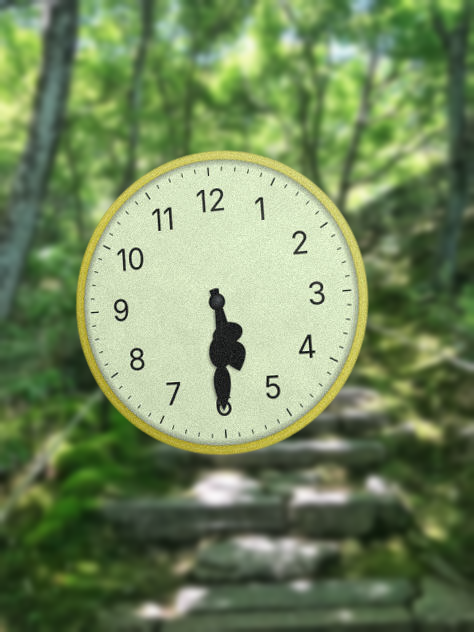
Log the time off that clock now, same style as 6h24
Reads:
5h30
